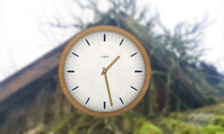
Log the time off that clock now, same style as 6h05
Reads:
1h28
